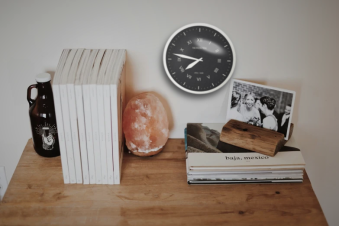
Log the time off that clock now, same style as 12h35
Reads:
7h47
